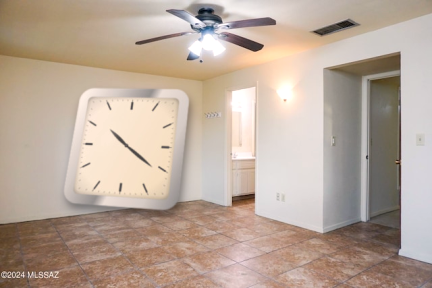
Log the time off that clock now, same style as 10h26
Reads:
10h21
